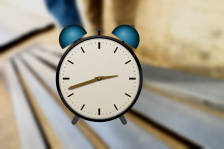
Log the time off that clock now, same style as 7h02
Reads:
2h42
